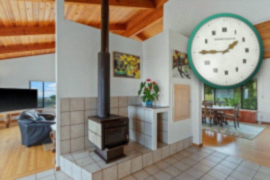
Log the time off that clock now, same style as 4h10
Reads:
1h45
